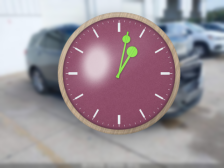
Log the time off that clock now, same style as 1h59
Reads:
1h02
